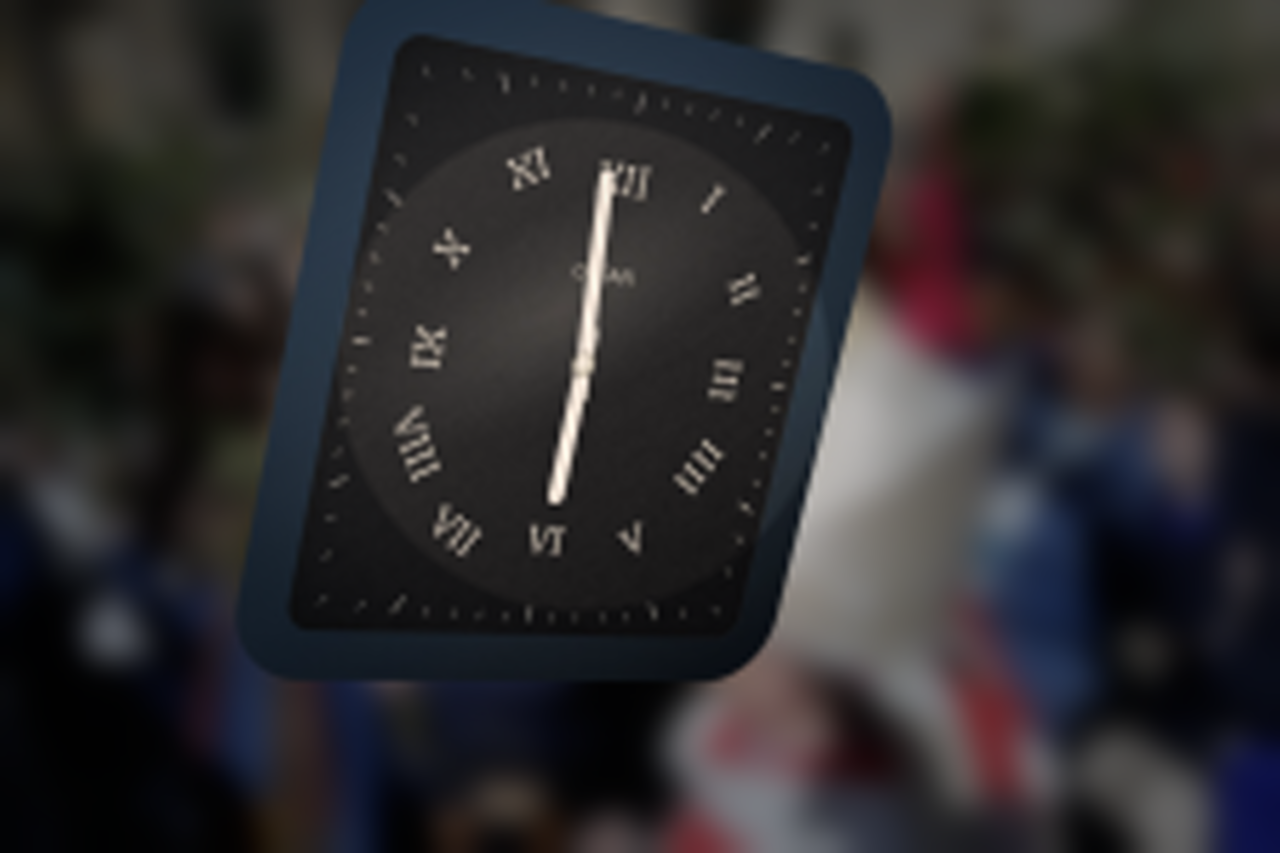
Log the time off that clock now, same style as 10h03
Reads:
5h59
